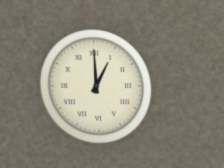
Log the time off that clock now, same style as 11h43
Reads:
1h00
